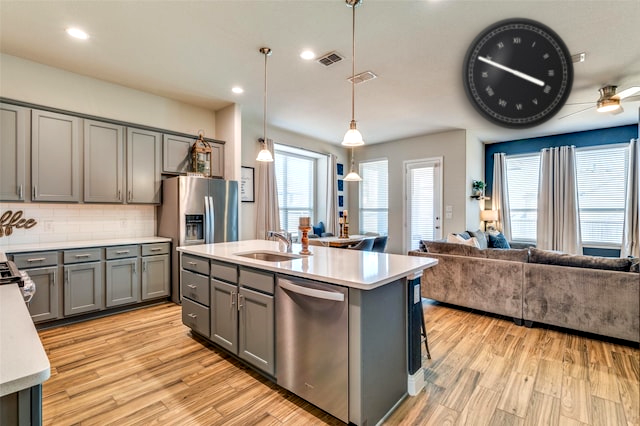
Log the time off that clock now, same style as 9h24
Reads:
3h49
